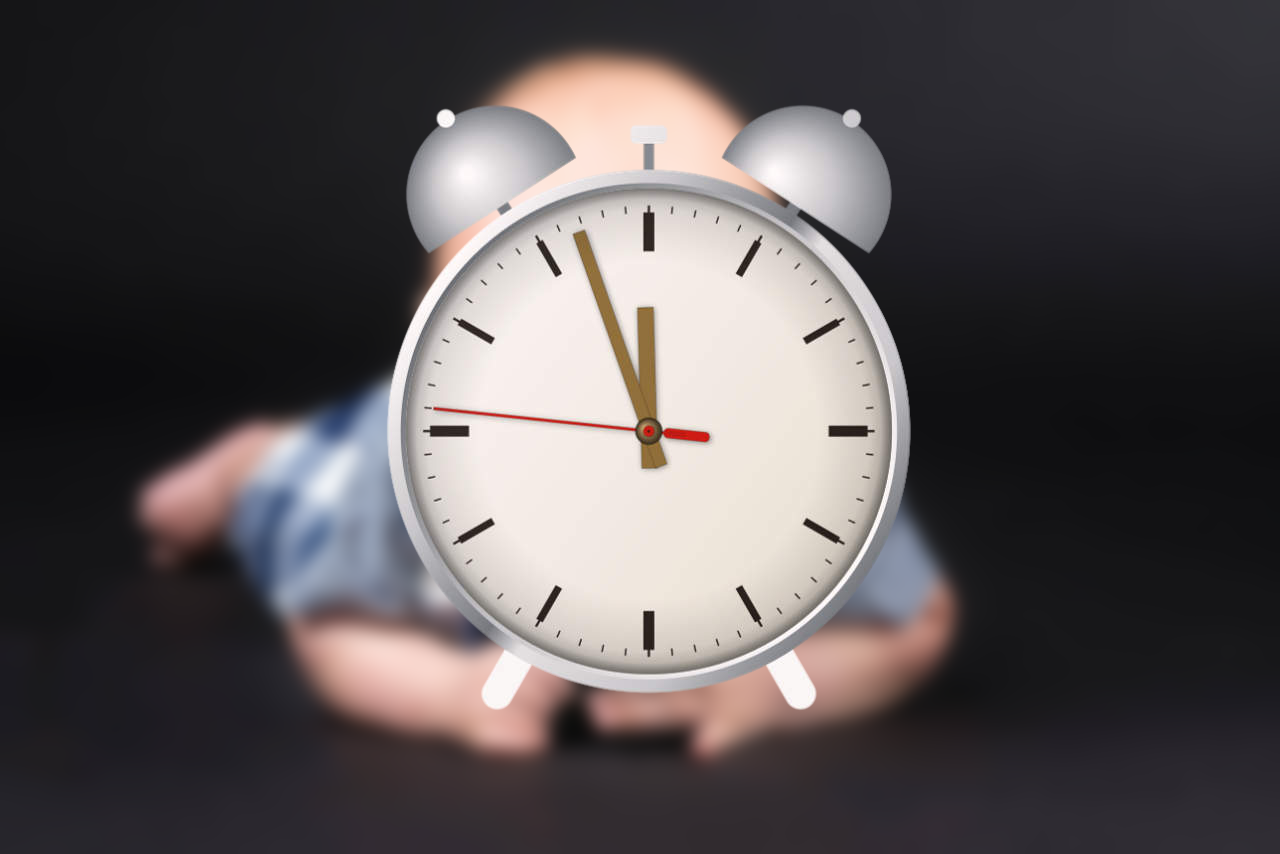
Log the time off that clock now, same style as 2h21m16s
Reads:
11h56m46s
